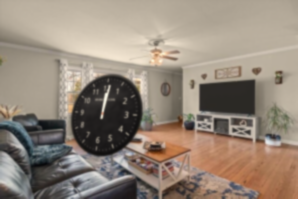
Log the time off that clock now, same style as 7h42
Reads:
12h01
